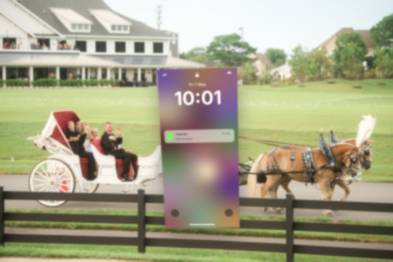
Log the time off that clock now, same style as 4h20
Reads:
10h01
